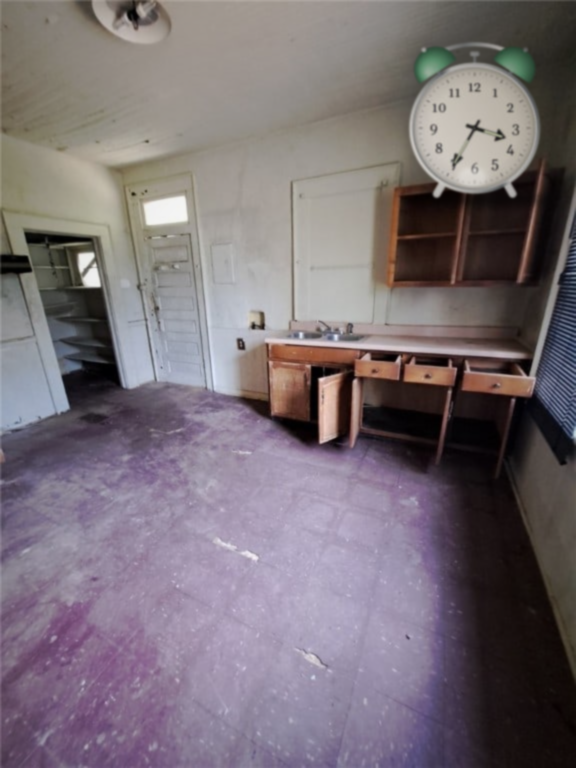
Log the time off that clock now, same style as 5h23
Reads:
3h35
